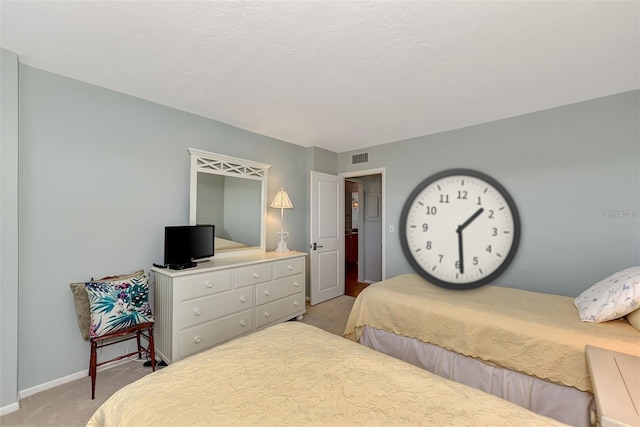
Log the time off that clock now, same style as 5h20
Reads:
1h29
